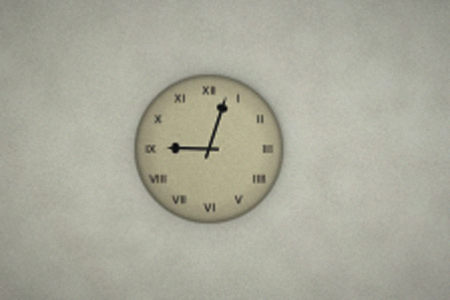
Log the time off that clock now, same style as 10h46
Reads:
9h03
